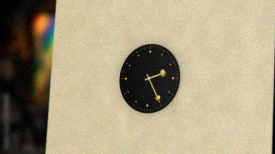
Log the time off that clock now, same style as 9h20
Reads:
2h25
